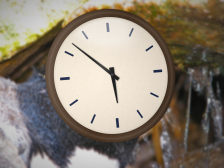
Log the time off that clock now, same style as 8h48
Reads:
5h52
